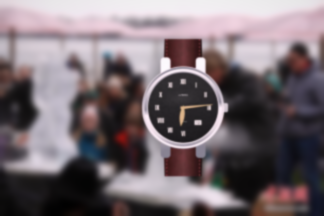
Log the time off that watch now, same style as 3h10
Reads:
6h14
